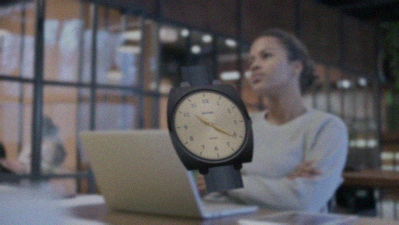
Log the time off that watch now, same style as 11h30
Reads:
10h21
